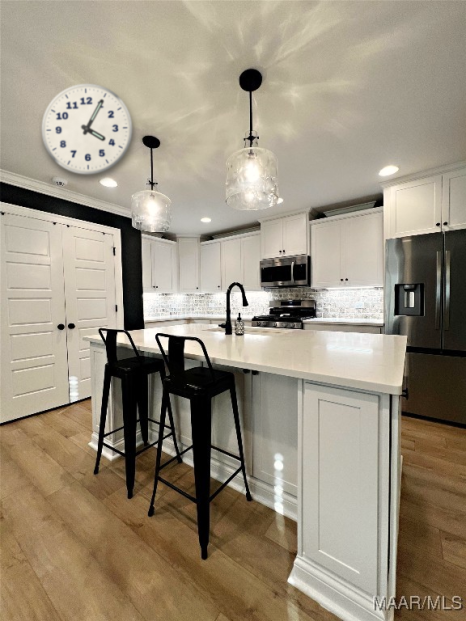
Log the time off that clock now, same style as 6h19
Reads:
4h05
